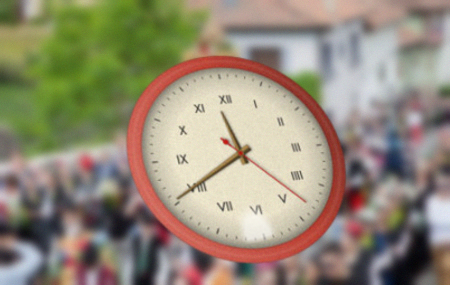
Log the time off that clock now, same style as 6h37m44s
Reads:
11h40m23s
